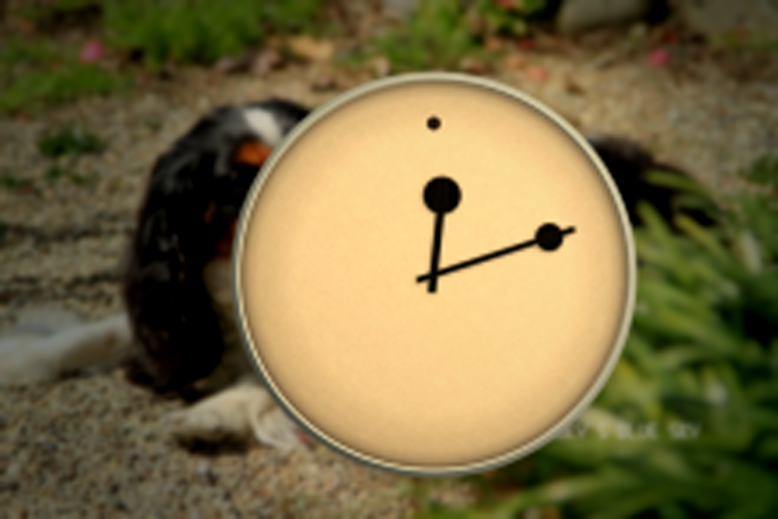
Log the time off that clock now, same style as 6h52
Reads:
12h12
